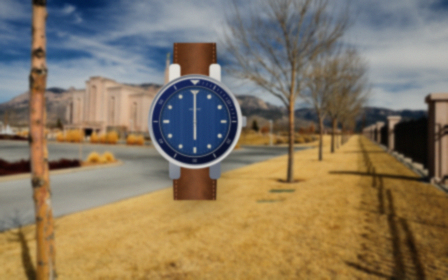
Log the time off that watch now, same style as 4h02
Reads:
6h00
